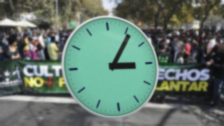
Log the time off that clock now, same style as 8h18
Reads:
3h06
